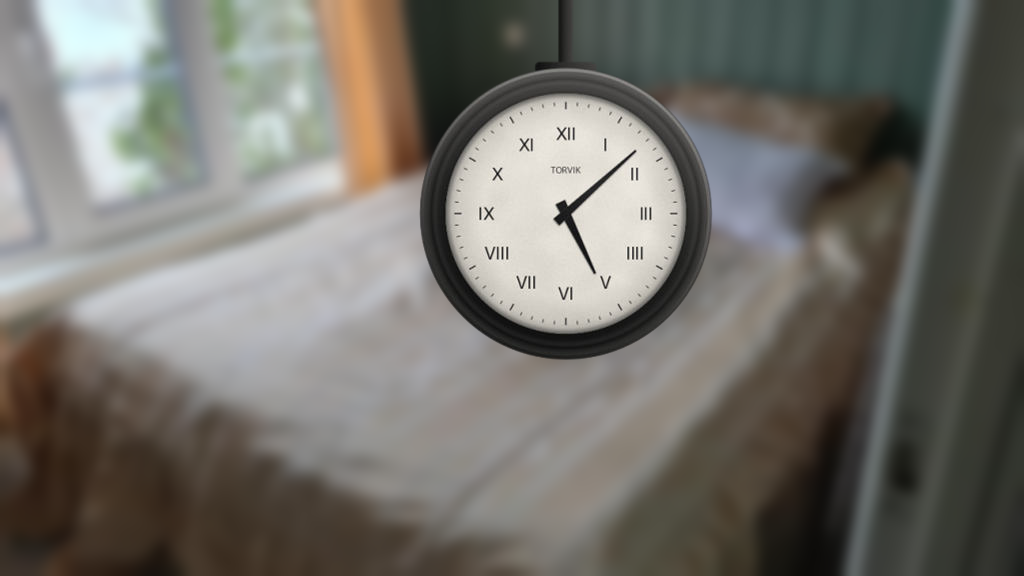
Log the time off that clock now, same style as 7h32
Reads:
5h08
